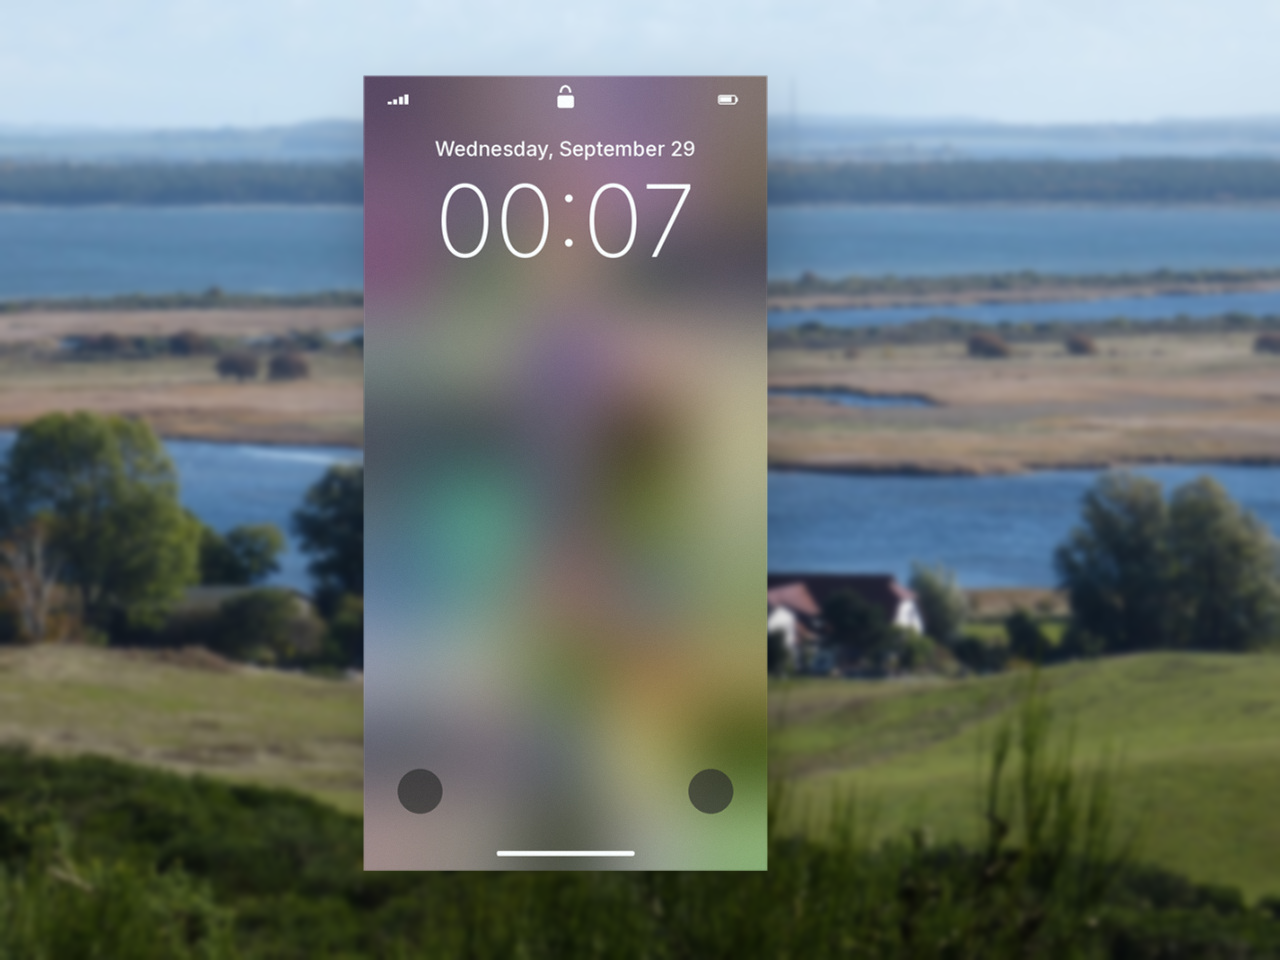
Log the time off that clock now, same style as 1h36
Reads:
0h07
